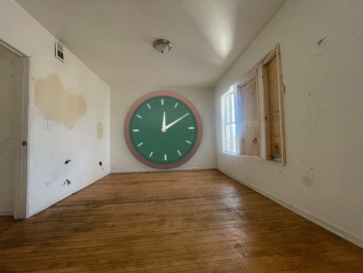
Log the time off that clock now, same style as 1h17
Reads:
12h10
